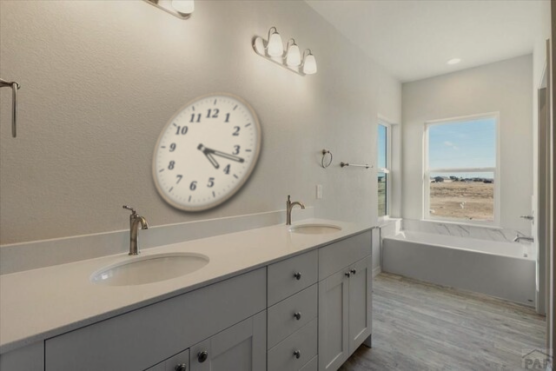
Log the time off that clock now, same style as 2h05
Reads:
4h17
